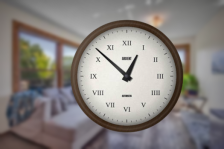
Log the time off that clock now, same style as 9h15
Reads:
12h52
